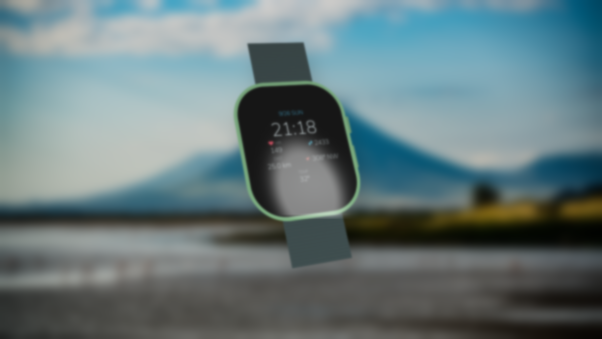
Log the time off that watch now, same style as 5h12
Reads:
21h18
